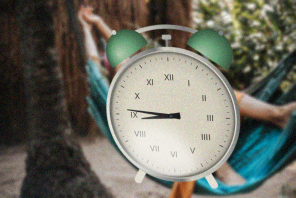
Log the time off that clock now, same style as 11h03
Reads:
8h46
